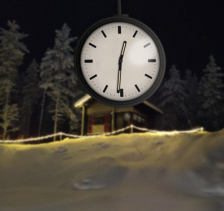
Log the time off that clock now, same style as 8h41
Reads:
12h31
